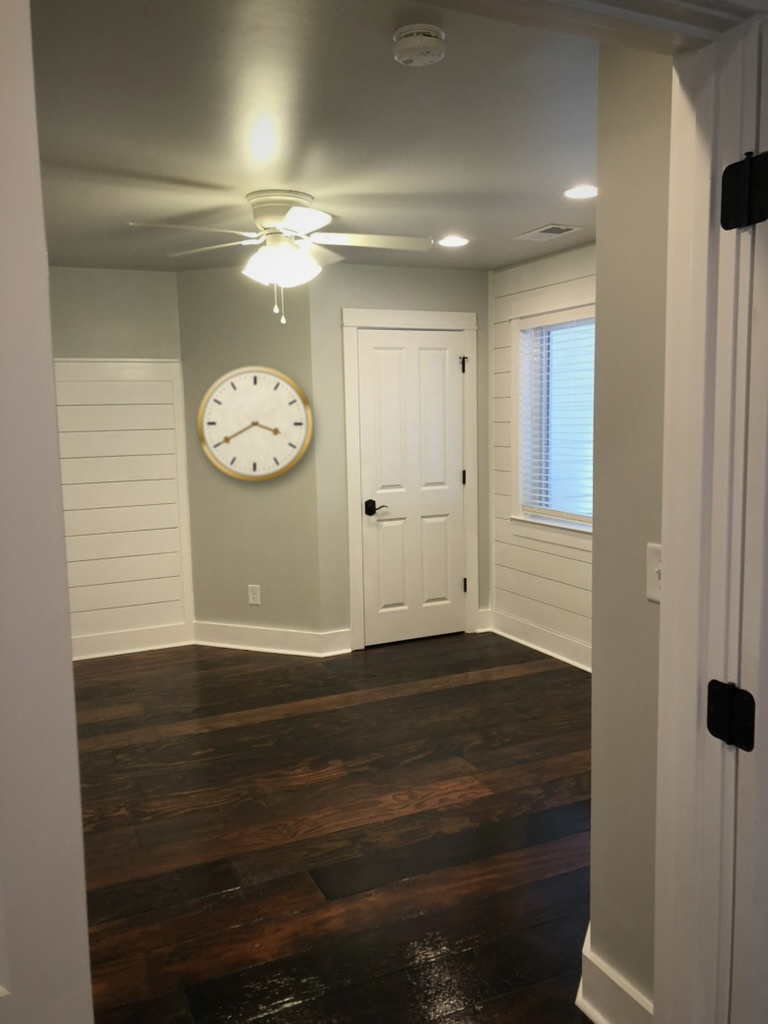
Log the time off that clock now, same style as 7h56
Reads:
3h40
